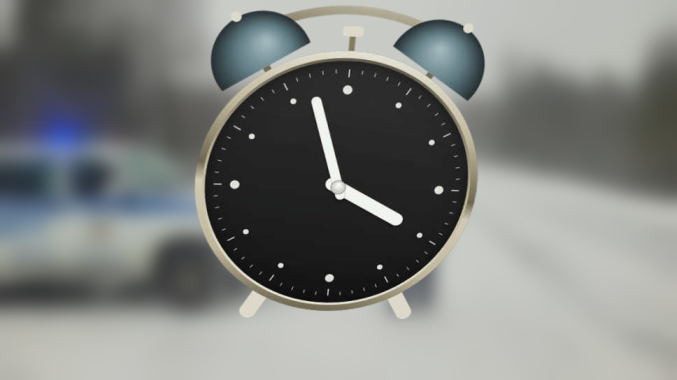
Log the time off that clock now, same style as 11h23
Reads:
3h57
